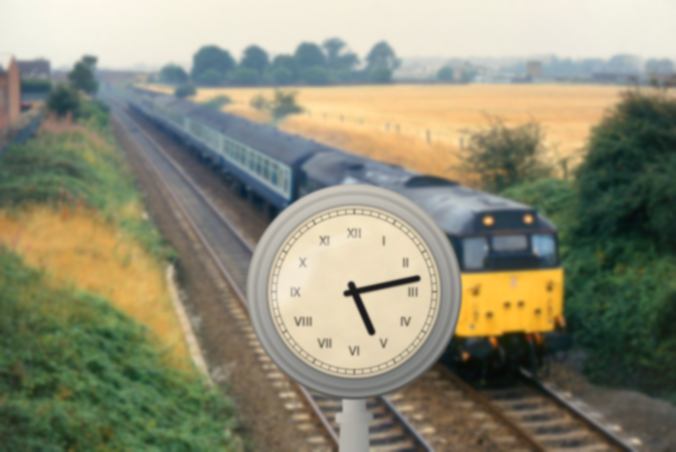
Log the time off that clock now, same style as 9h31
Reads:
5h13
